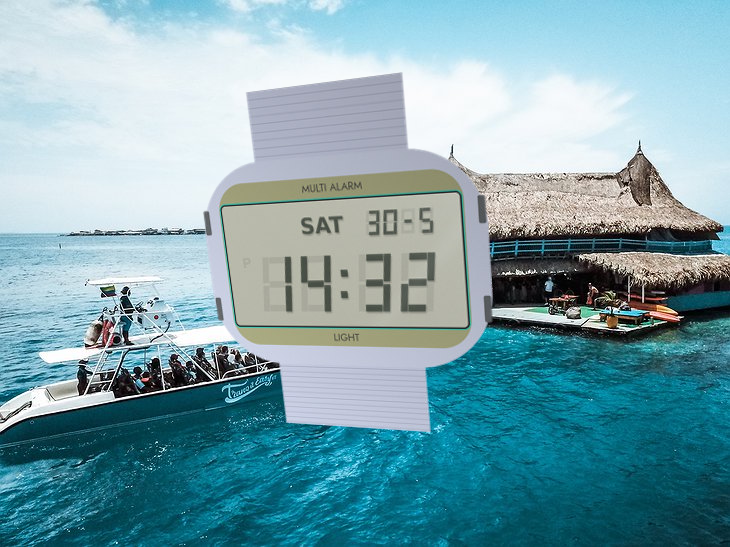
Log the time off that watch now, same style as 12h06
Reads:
14h32
